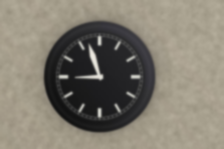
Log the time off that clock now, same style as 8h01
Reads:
8h57
